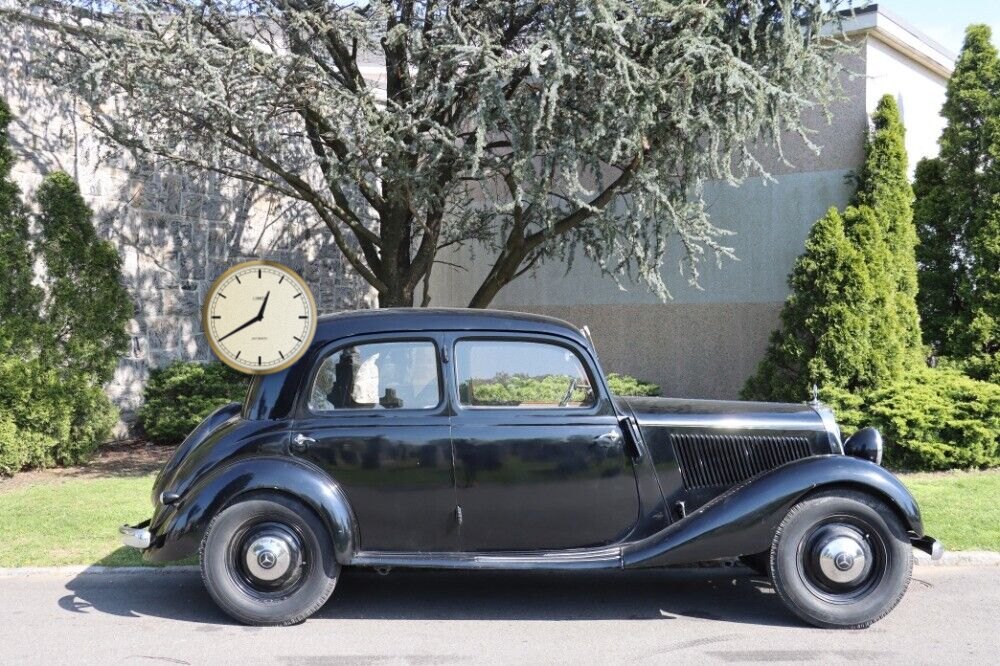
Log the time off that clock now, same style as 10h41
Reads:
12h40
